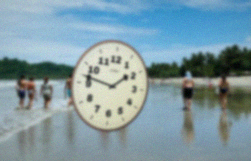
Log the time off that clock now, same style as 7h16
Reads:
1h47
